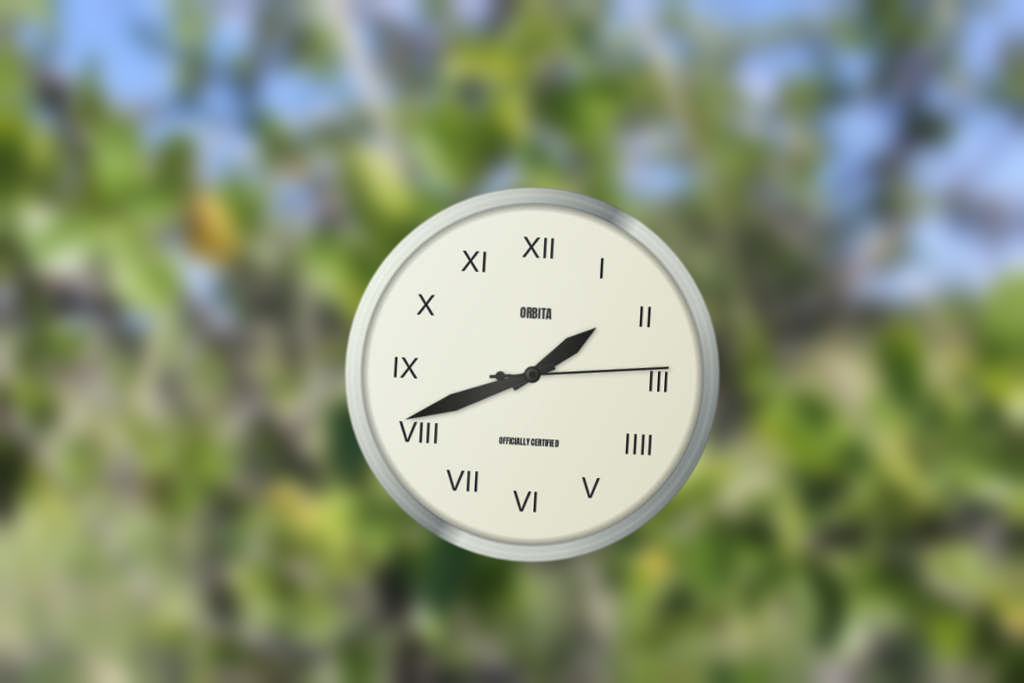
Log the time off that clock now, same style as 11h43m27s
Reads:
1h41m14s
